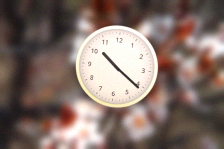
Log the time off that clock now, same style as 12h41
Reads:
10h21
